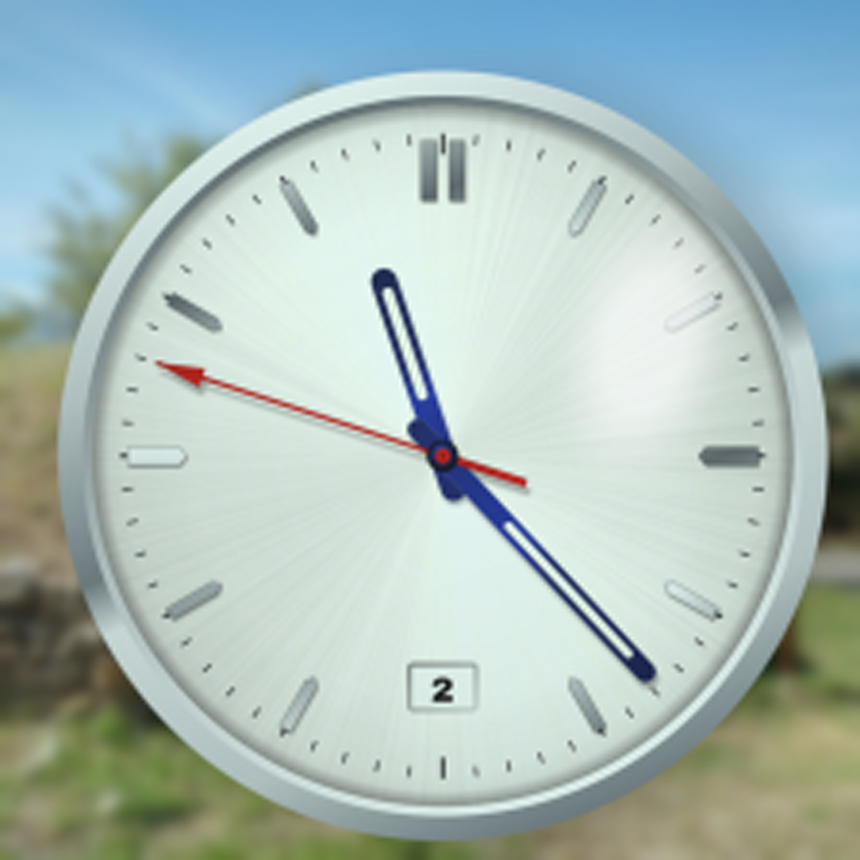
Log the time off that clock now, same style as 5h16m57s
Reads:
11h22m48s
